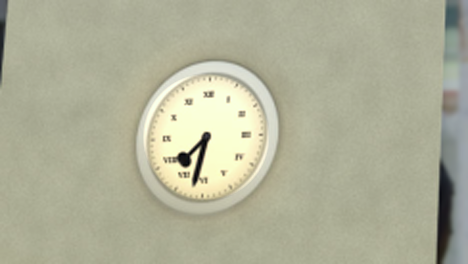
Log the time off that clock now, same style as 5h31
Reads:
7h32
